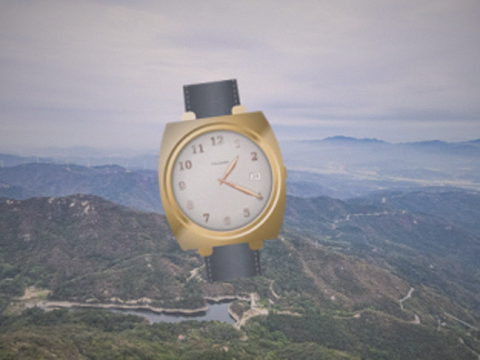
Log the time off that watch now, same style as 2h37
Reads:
1h20
